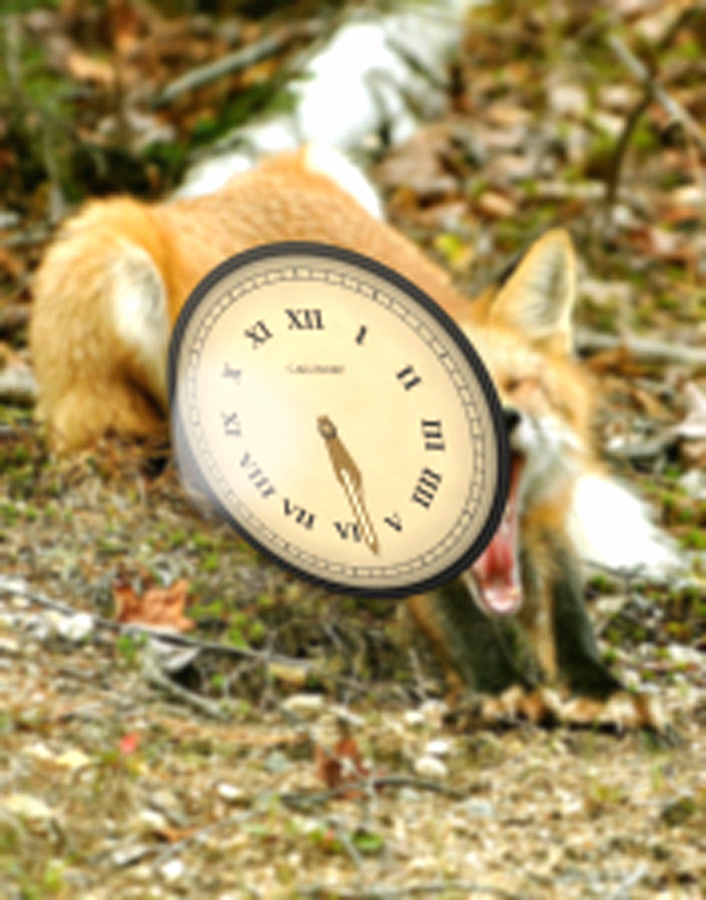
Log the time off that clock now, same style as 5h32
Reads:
5h28
